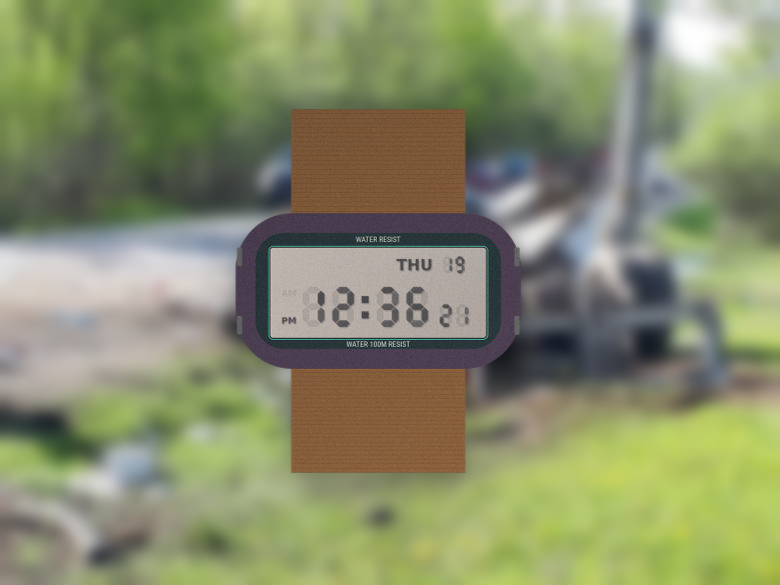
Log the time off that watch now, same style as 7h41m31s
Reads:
12h36m21s
